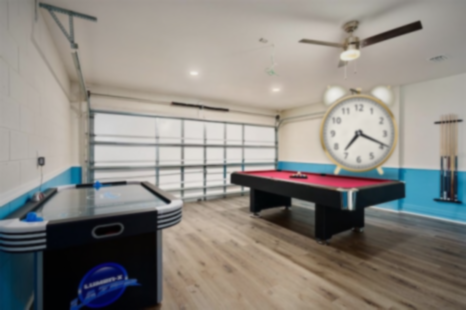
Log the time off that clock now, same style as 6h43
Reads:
7h19
